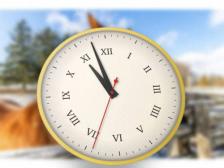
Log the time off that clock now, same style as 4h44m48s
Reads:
10h57m34s
